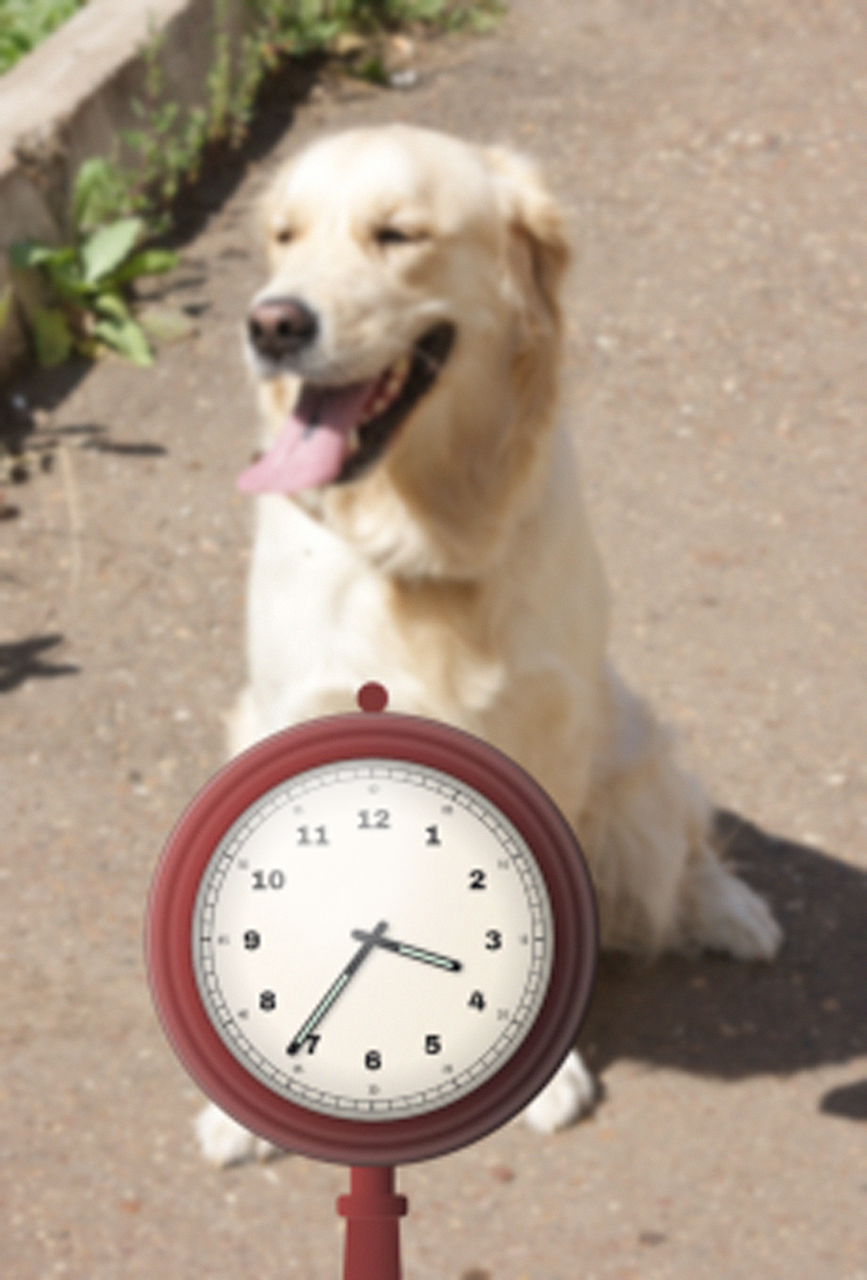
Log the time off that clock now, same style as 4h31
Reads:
3h36
